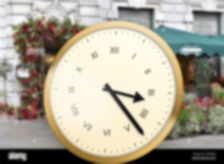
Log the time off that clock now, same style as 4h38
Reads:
3h23
